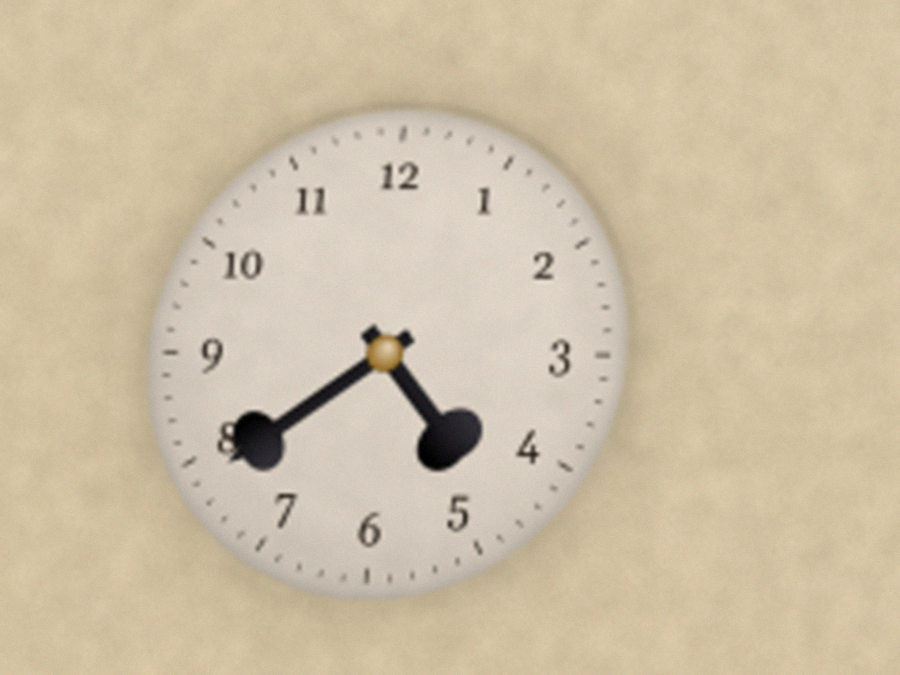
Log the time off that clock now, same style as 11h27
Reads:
4h39
